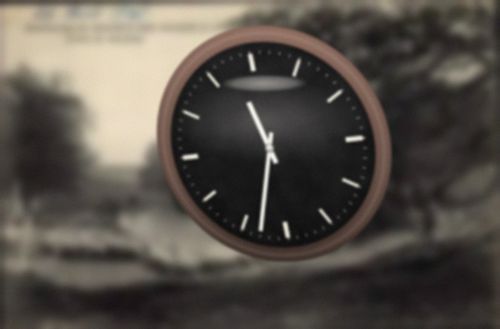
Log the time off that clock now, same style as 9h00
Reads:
11h33
